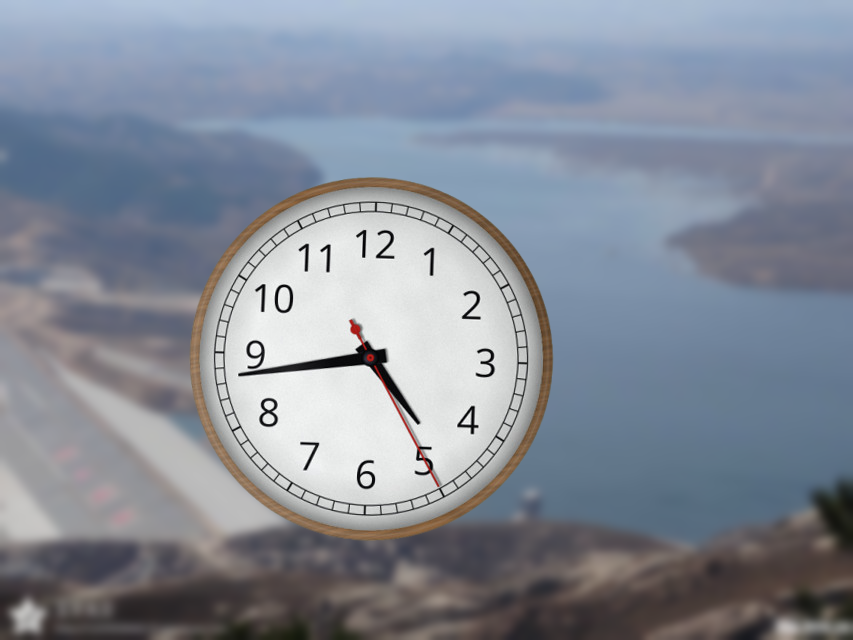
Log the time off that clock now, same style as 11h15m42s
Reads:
4h43m25s
